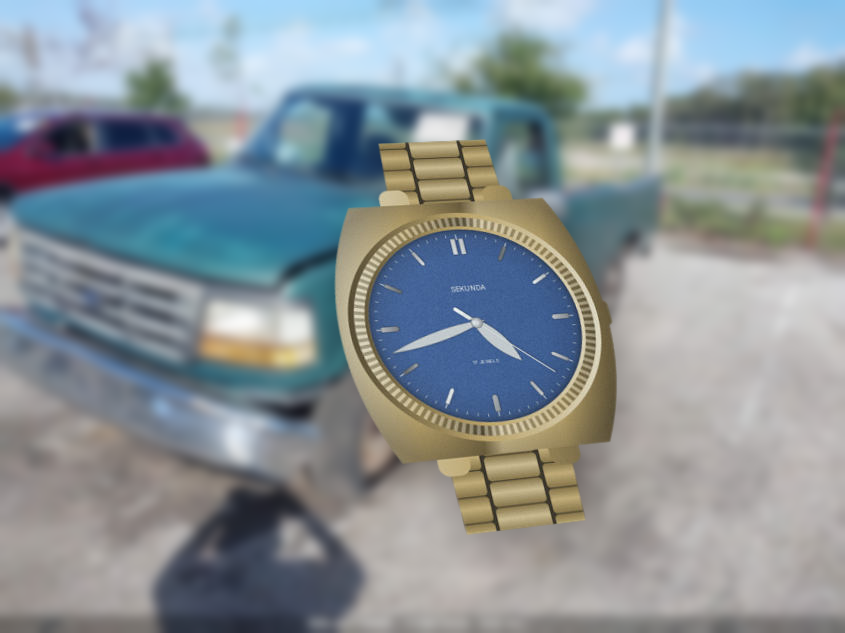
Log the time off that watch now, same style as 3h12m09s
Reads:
4h42m22s
